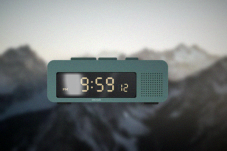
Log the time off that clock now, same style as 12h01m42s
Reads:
9h59m12s
